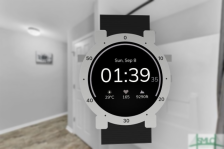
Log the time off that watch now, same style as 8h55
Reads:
1h39
